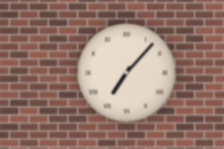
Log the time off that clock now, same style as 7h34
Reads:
7h07
